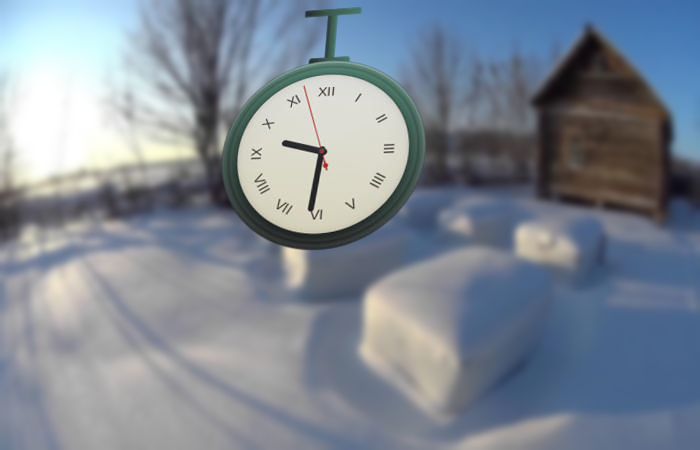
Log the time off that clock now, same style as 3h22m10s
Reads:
9h30m57s
